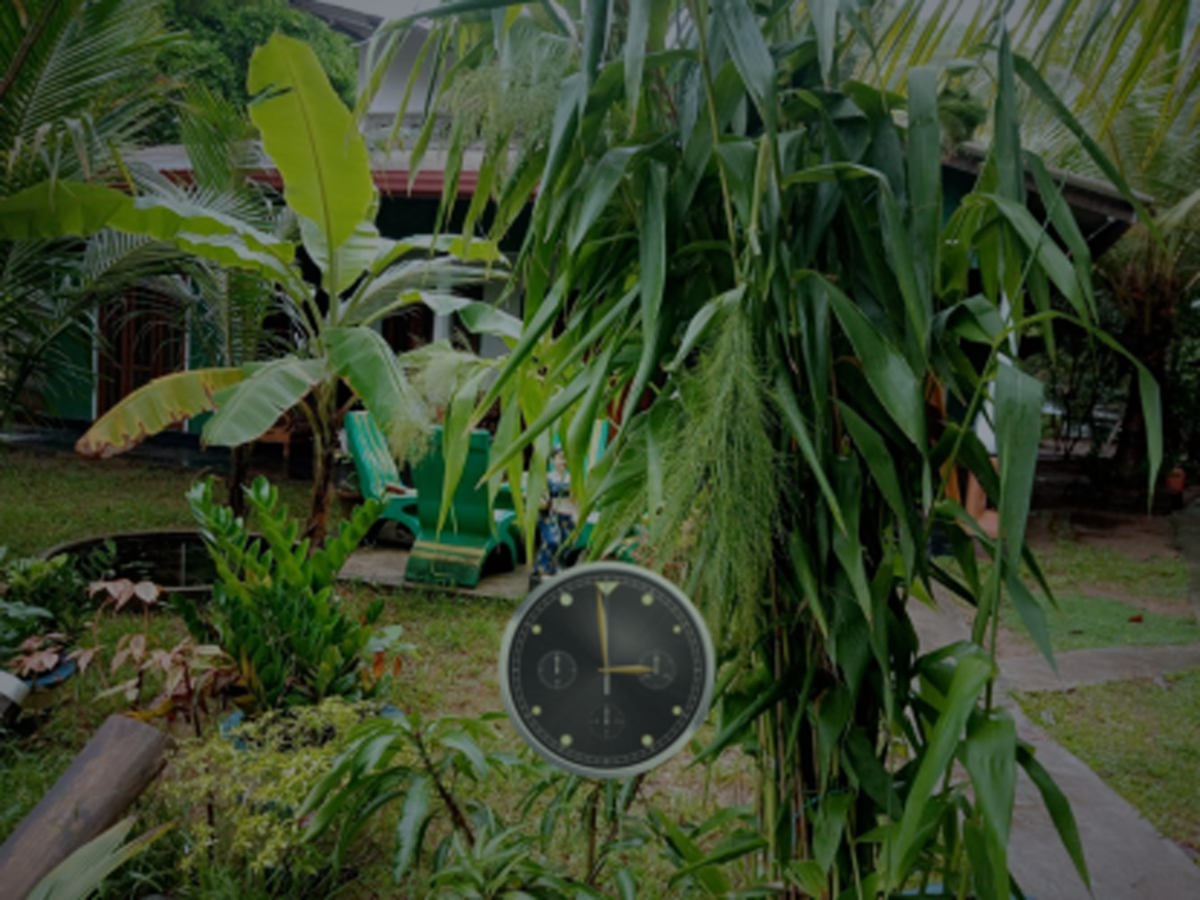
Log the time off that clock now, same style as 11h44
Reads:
2h59
